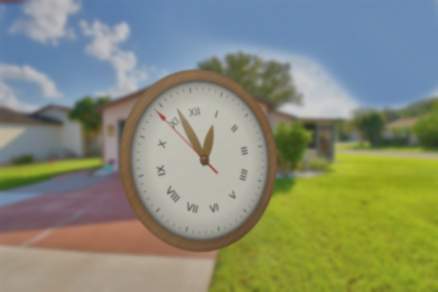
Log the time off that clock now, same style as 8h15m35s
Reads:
12h56m54s
